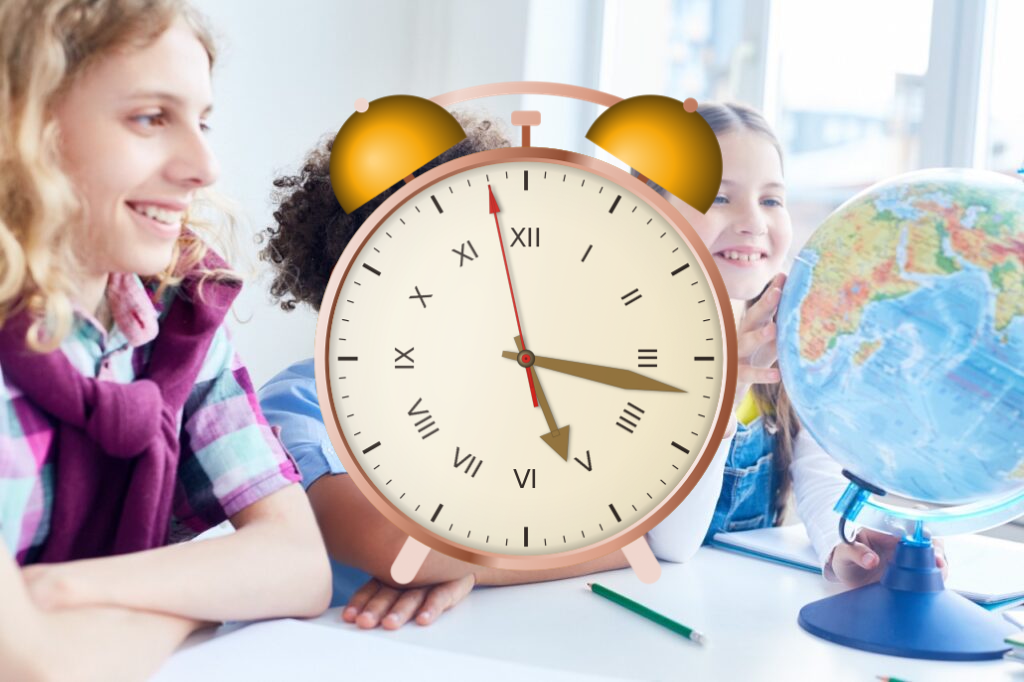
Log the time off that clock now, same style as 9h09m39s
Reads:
5h16m58s
